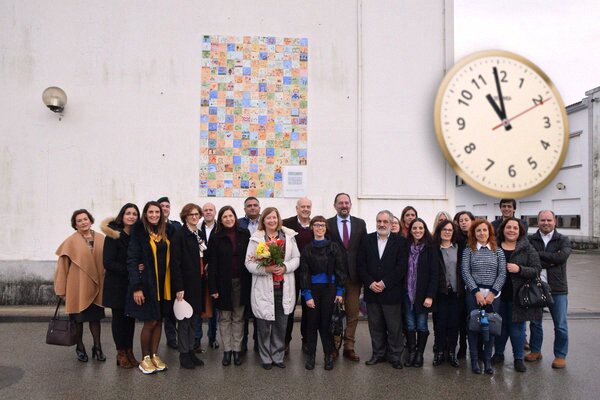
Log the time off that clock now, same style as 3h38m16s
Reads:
10h59m11s
